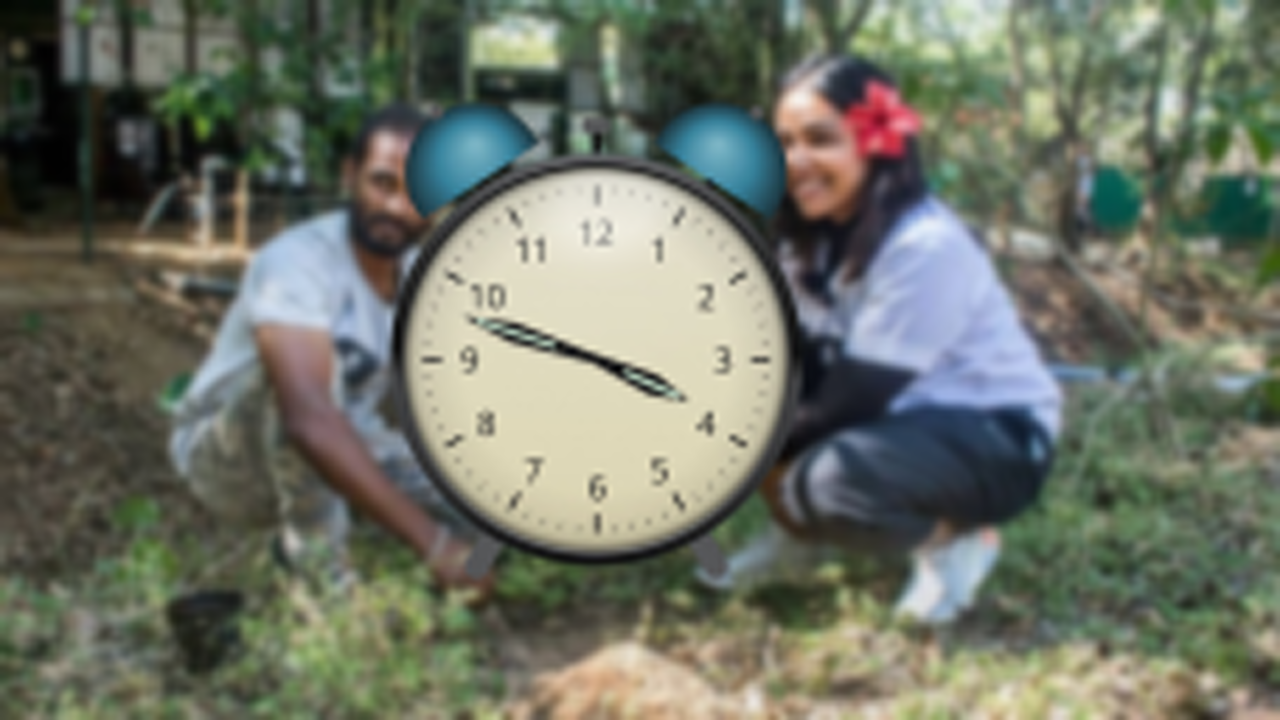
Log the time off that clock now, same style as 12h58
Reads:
3h48
